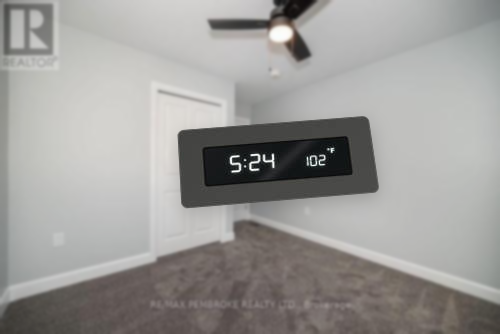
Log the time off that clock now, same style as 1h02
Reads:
5h24
